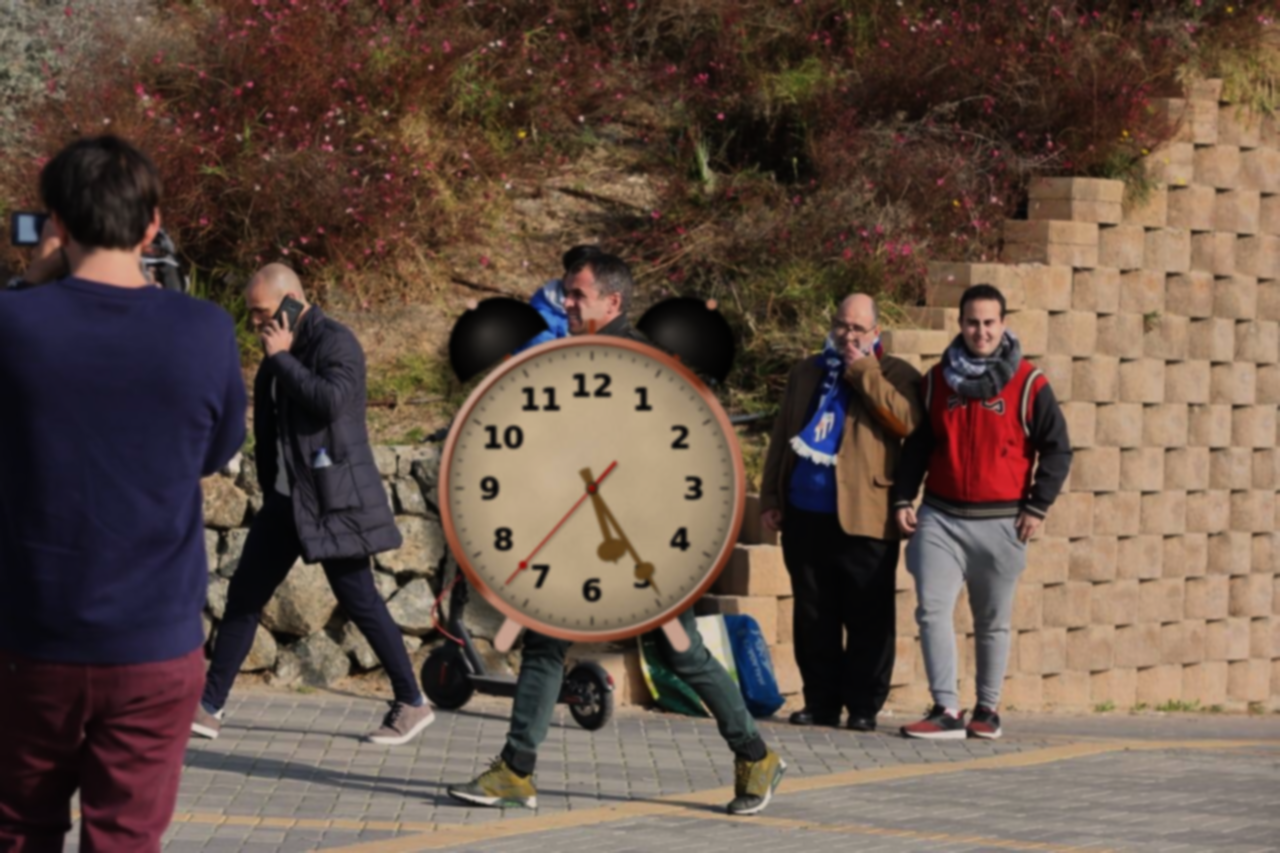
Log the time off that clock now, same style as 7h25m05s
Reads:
5h24m37s
